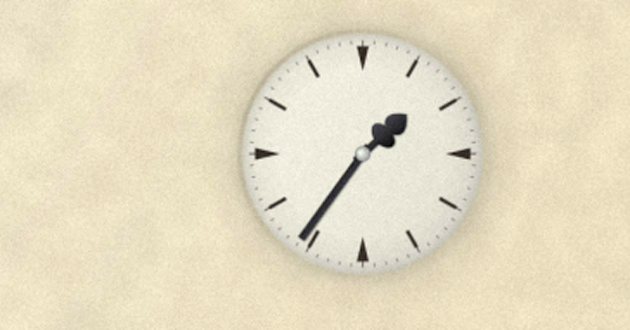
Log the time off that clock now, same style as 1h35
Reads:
1h36
